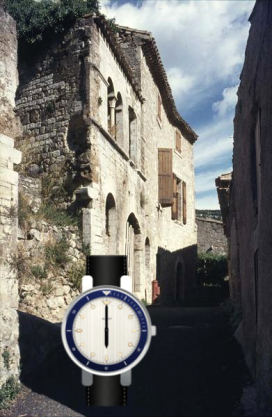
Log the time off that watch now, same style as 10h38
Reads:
6h00
